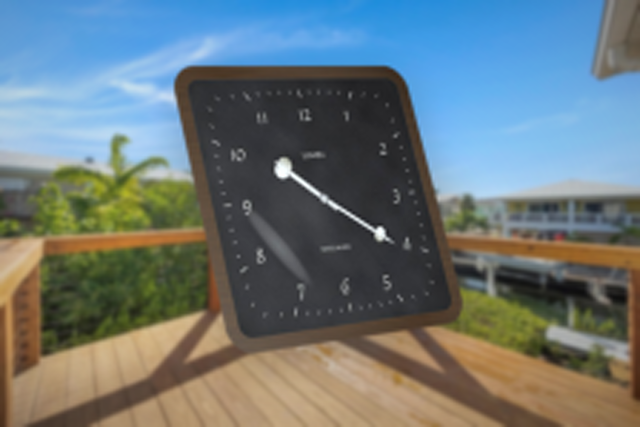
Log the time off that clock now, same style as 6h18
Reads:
10h21
